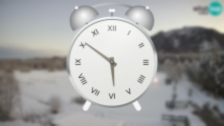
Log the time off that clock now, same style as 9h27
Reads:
5h51
